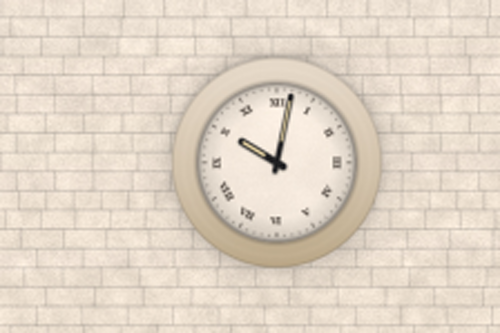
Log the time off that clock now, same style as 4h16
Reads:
10h02
